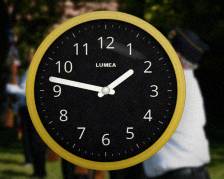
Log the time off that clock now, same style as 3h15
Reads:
1h47
